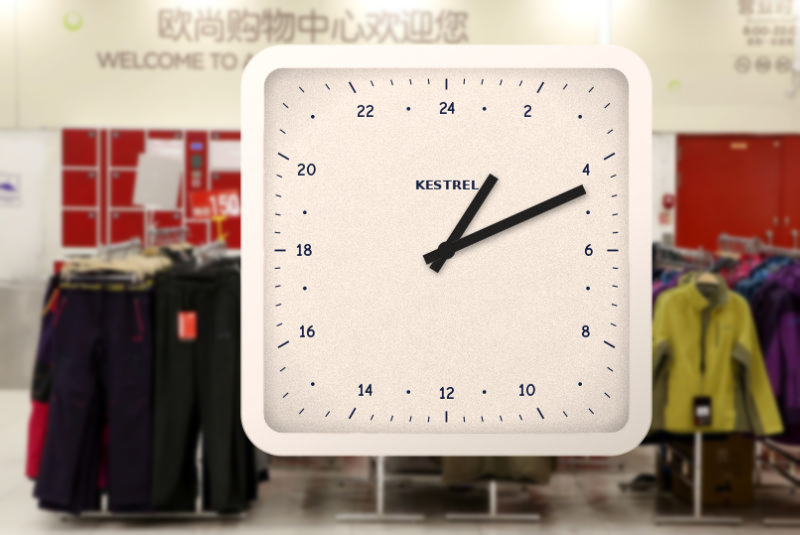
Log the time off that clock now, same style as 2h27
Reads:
2h11
